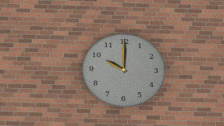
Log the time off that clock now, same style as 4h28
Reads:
10h00
